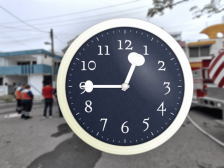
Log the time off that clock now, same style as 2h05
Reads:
12h45
